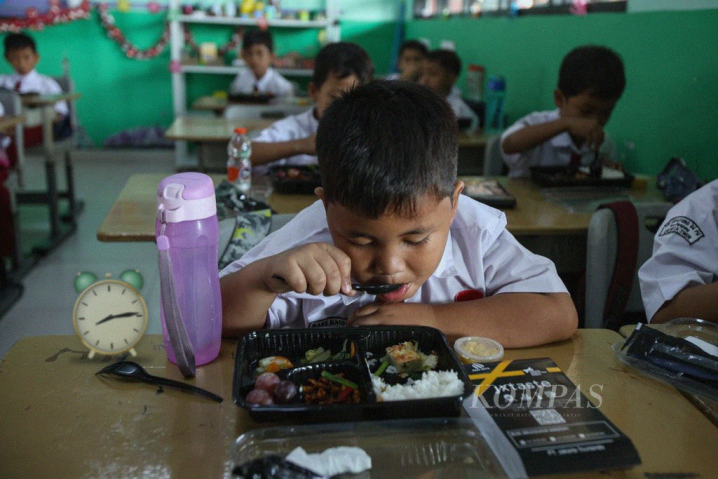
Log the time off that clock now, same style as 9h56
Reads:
8h14
